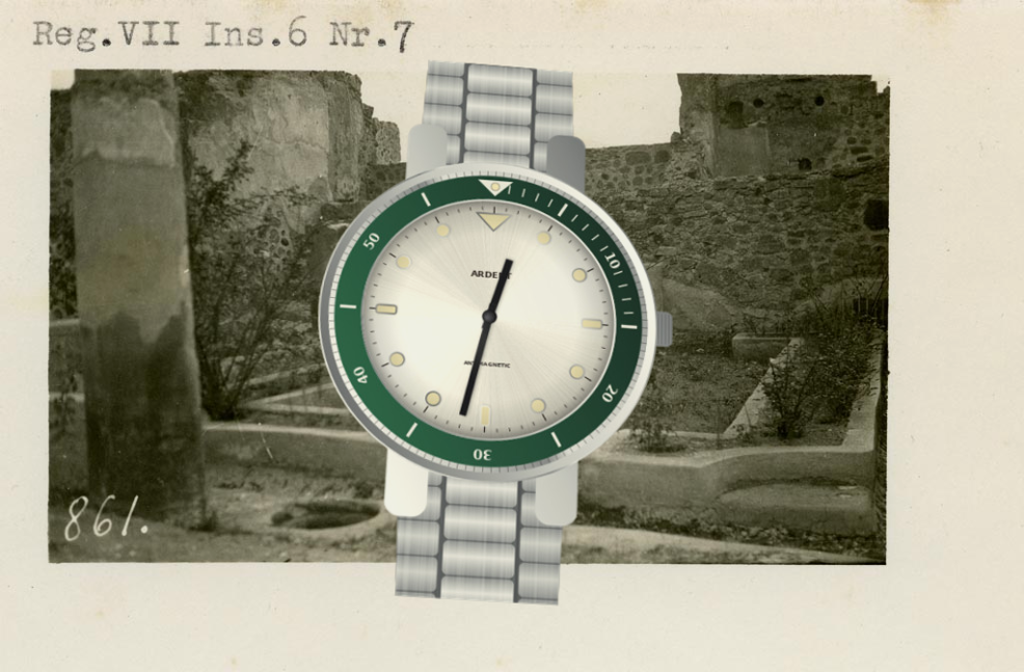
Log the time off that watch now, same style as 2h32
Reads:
12h32
